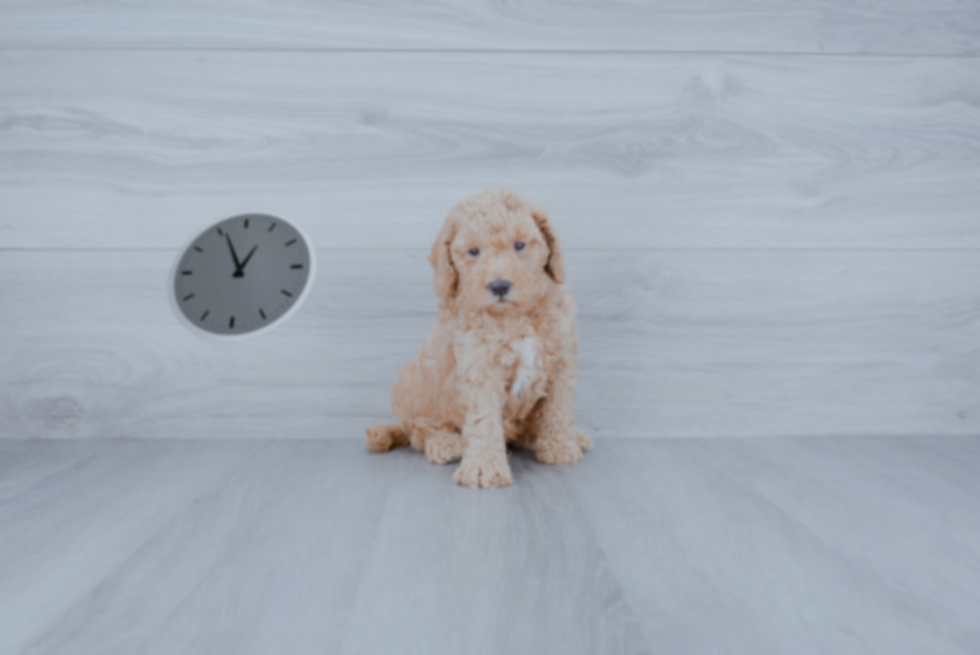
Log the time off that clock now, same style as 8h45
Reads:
12h56
